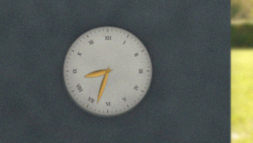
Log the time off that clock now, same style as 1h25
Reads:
8h33
